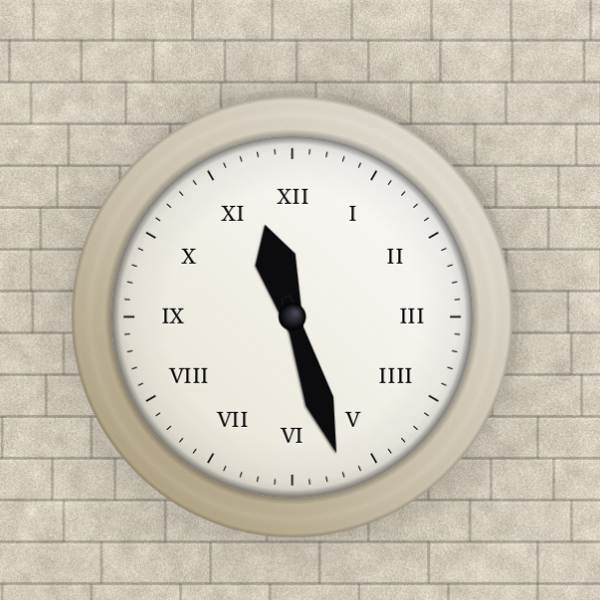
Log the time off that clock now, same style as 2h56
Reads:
11h27
